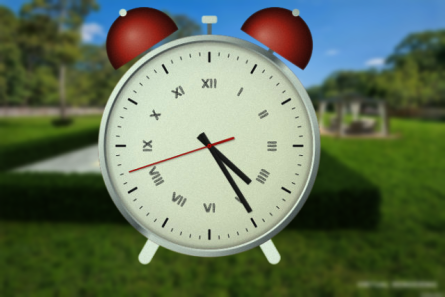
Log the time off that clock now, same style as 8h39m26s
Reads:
4h24m42s
